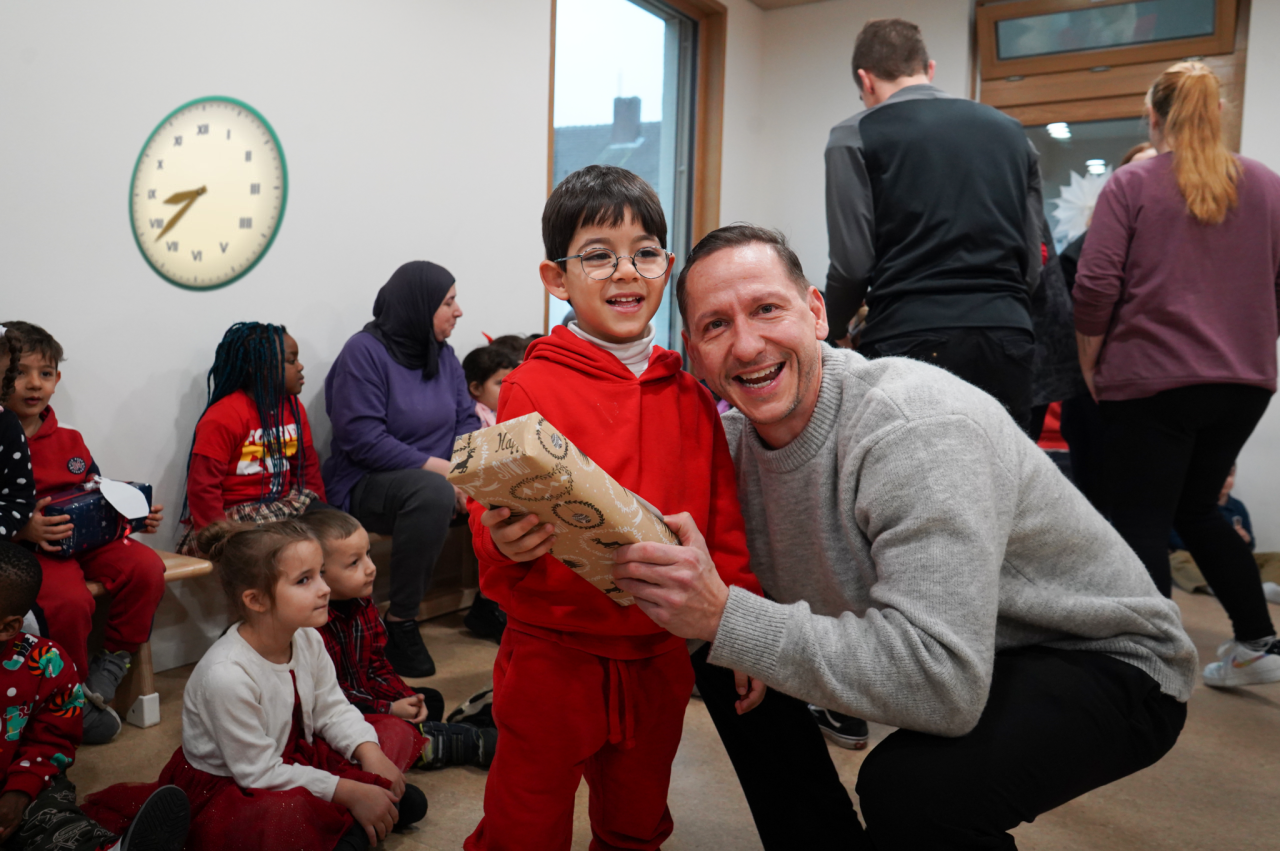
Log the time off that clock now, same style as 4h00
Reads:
8h38
